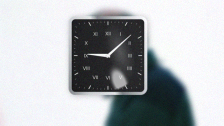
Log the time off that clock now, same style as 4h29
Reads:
9h08
